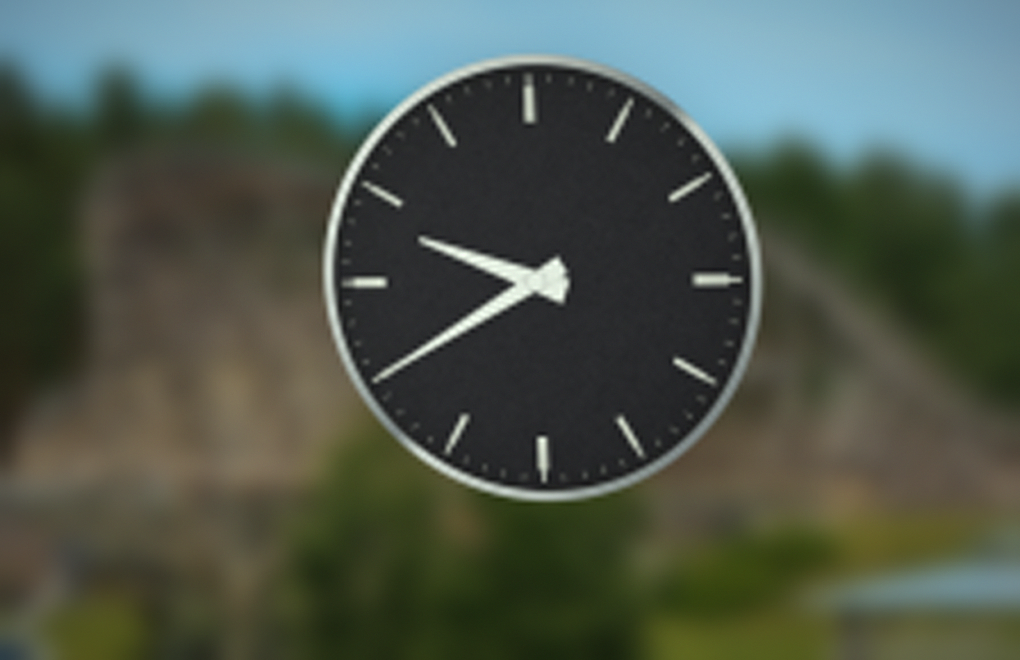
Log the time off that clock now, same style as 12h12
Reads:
9h40
